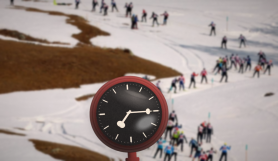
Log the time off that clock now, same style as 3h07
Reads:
7h15
